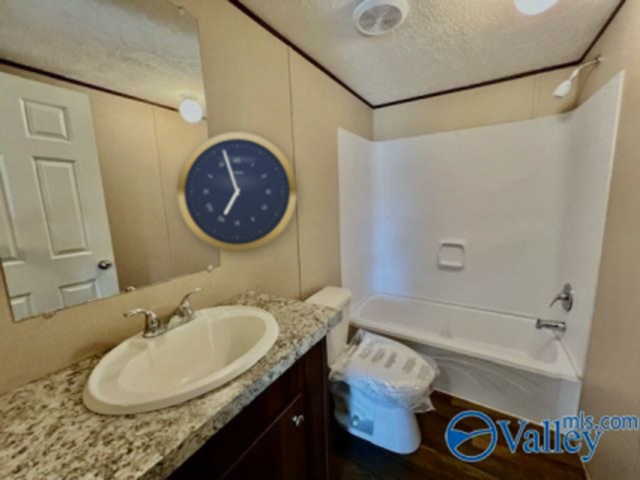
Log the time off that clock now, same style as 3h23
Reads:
6h57
